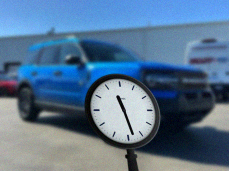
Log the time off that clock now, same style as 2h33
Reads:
11h28
